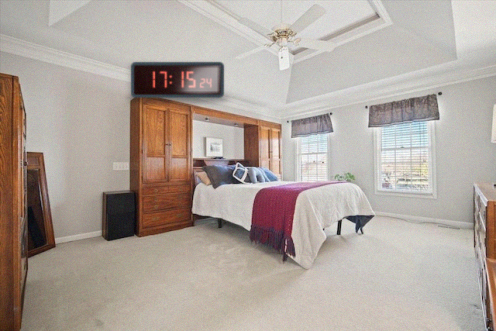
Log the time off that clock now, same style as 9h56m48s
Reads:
17h15m24s
